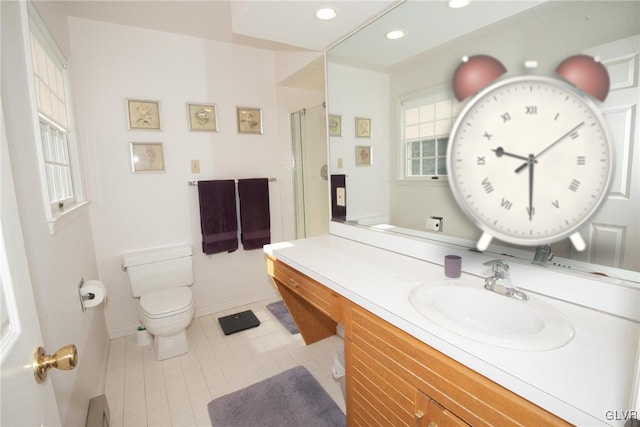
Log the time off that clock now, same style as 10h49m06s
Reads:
9h30m09s
